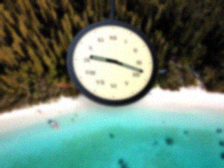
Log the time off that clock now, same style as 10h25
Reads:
9h18
